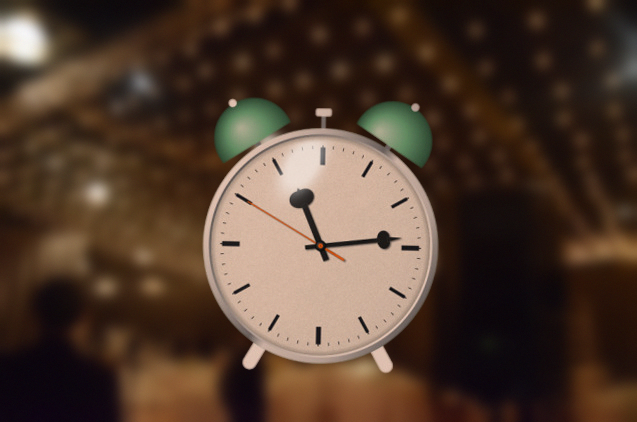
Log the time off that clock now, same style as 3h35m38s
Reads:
11h13m50s
